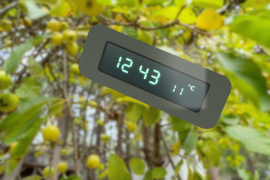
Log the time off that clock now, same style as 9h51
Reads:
12h43
